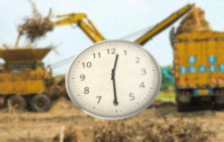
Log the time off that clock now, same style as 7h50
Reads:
12h30
